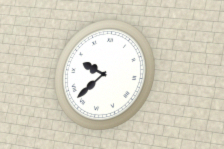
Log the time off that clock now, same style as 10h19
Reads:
9h37
